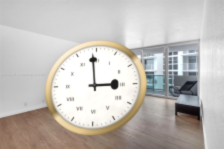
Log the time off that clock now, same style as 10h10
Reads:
2h59
